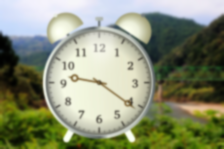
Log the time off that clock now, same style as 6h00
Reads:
9h21
